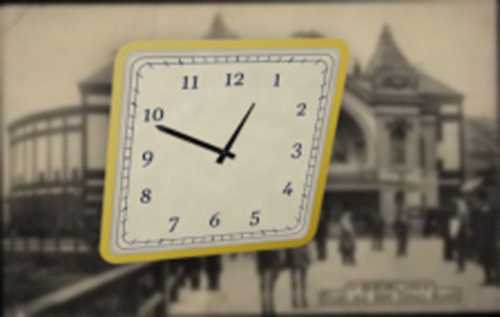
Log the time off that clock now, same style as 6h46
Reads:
12h49
